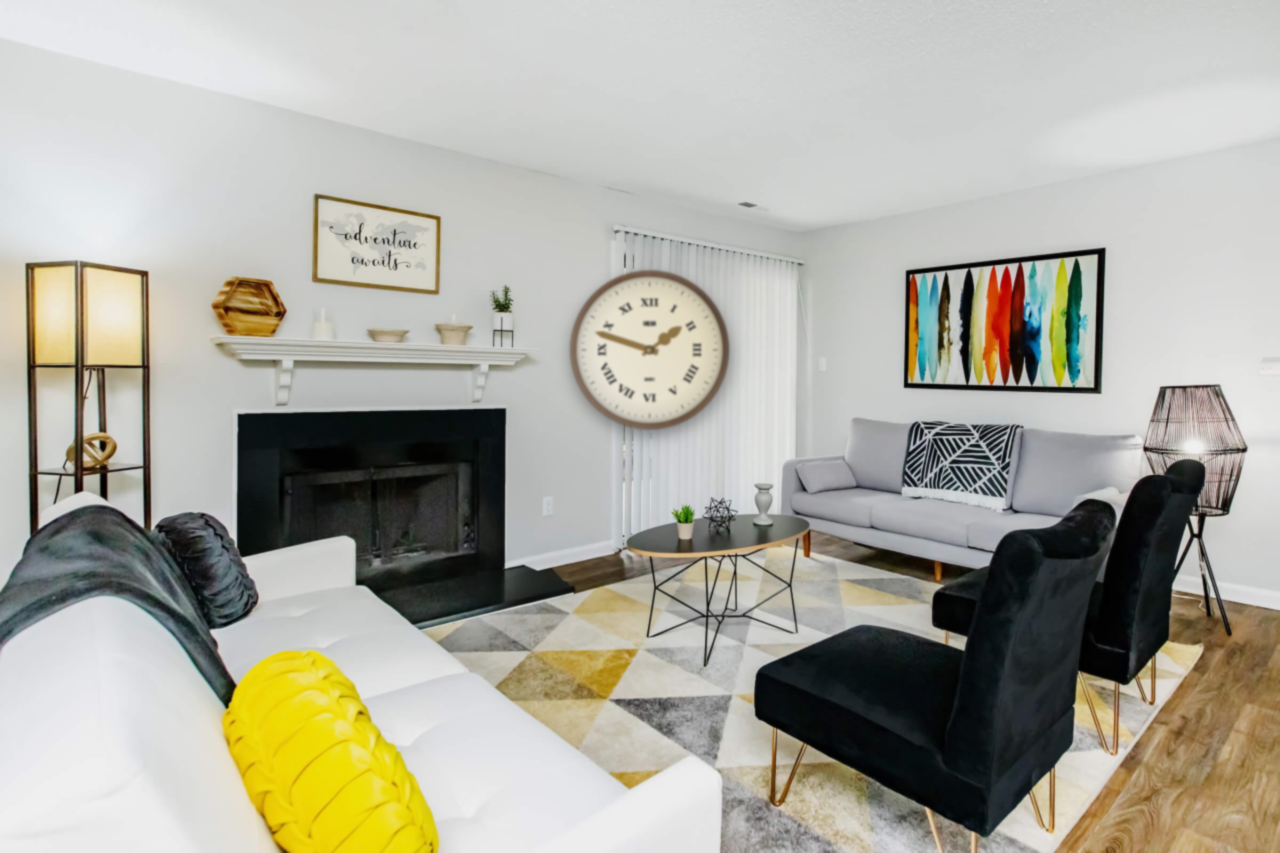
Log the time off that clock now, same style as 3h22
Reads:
1h48
